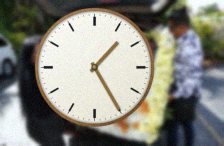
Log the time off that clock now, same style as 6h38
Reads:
1h25
